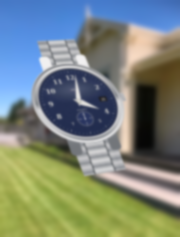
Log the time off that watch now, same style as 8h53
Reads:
4h02
